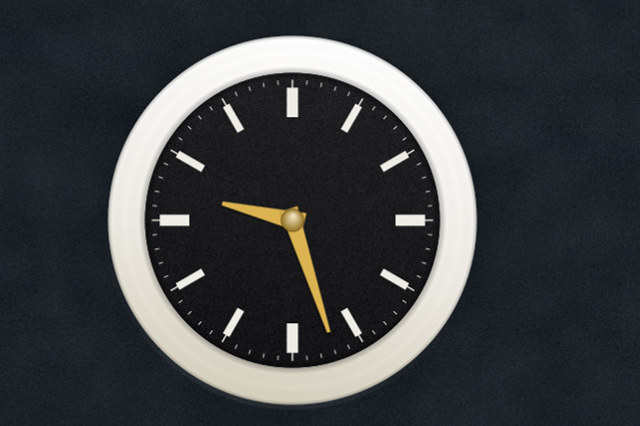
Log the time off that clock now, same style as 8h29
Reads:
9h27
